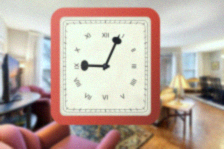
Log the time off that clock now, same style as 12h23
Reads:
9h04
